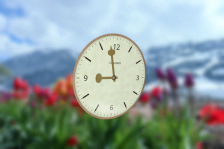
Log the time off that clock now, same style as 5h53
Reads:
8h58
